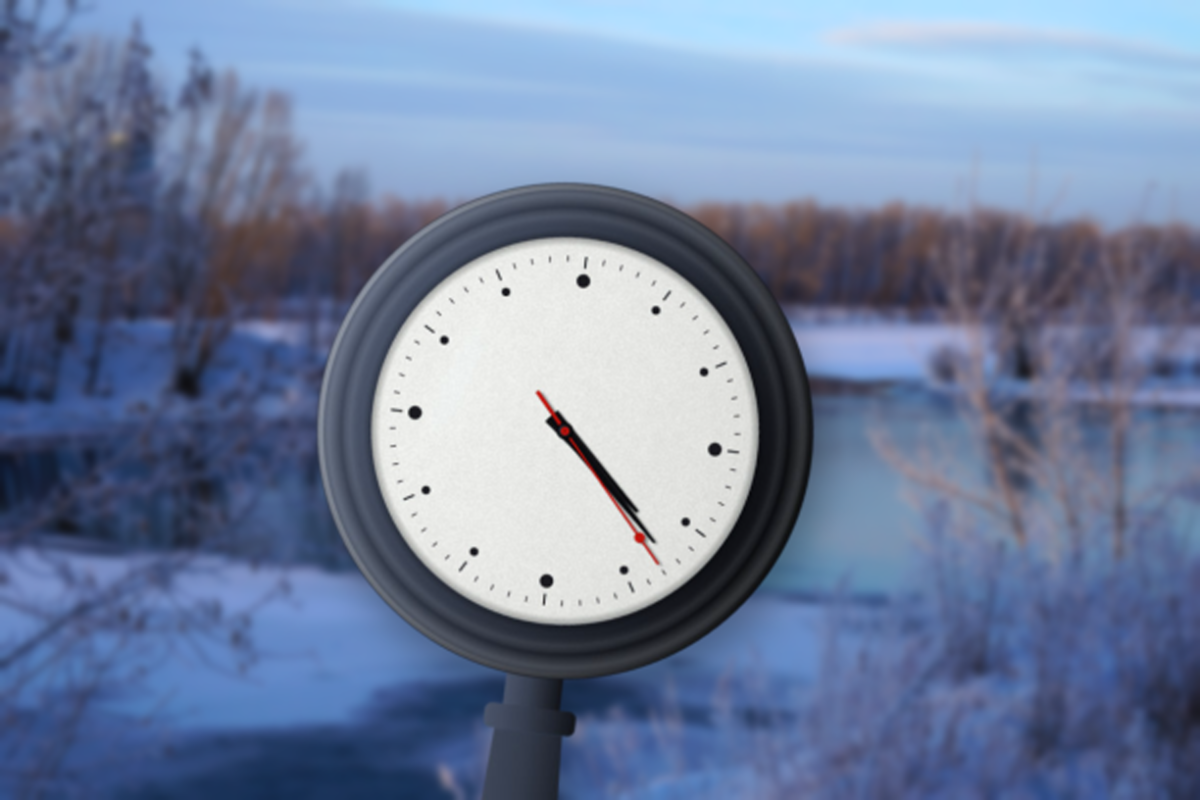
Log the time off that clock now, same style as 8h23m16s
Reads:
4h22m23s
